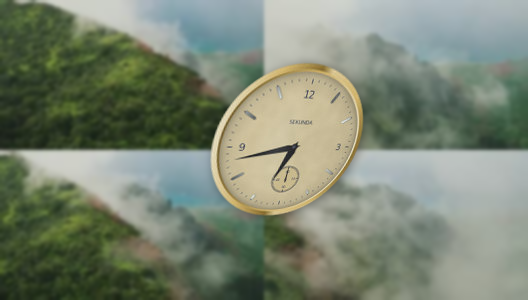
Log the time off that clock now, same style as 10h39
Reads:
6h43
